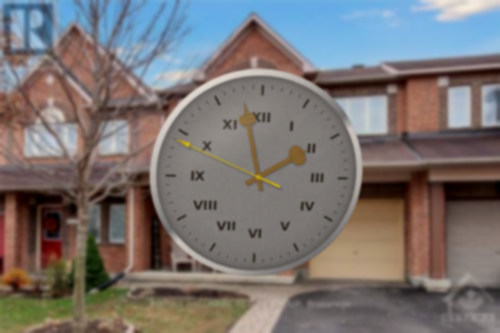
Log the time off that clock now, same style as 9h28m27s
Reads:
1h57m49s
